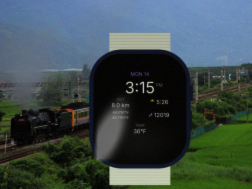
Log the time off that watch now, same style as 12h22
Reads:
3h15
